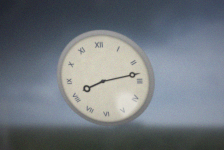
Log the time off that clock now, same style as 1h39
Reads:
8h13
